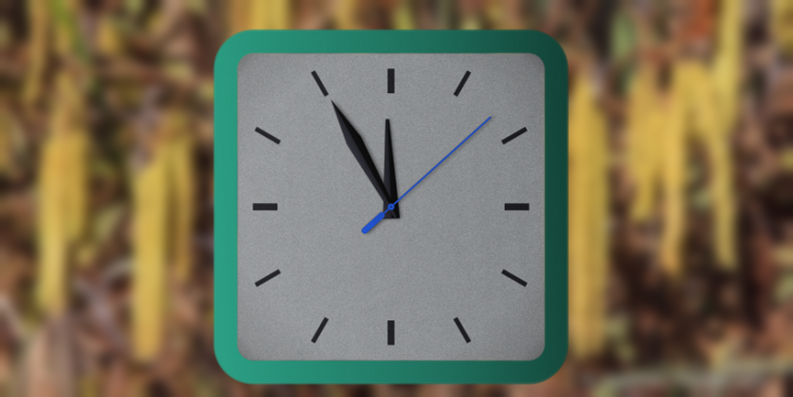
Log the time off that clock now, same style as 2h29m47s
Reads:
11h55m08s
